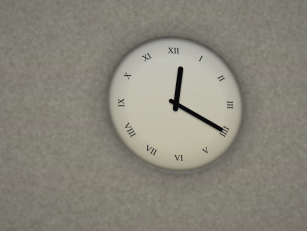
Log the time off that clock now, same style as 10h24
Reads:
12h20
